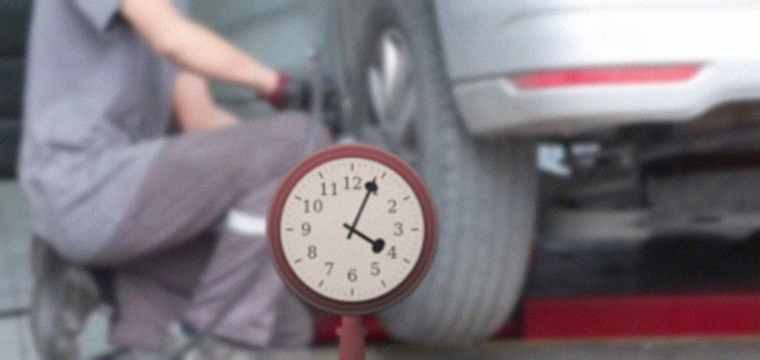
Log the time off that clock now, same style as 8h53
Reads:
4h04
